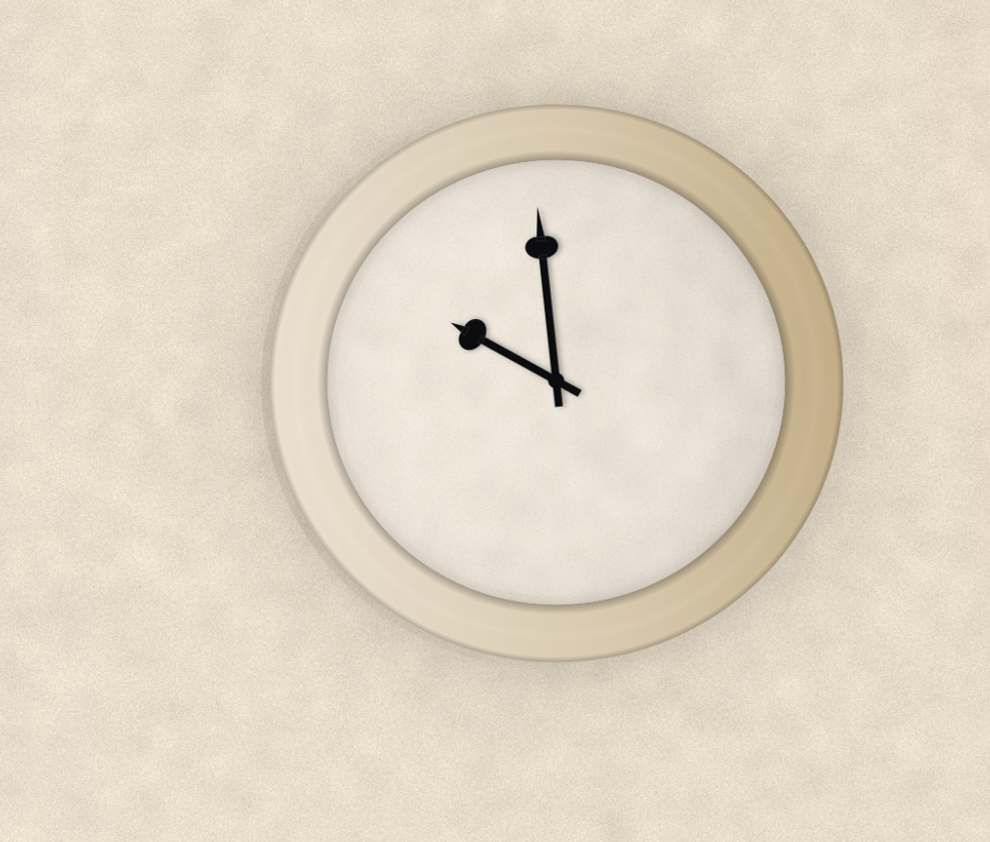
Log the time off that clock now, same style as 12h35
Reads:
9h59
